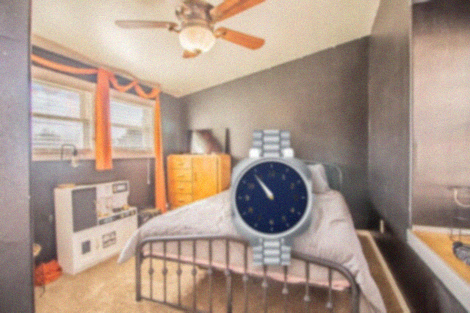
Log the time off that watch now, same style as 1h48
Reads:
10h54
